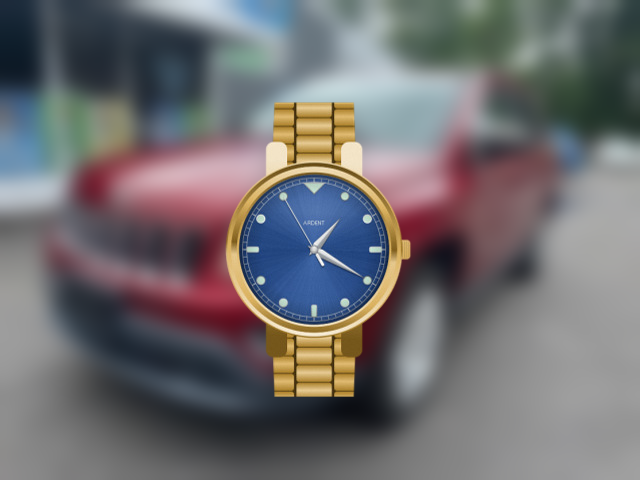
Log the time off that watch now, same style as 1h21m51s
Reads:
1h19m55s
